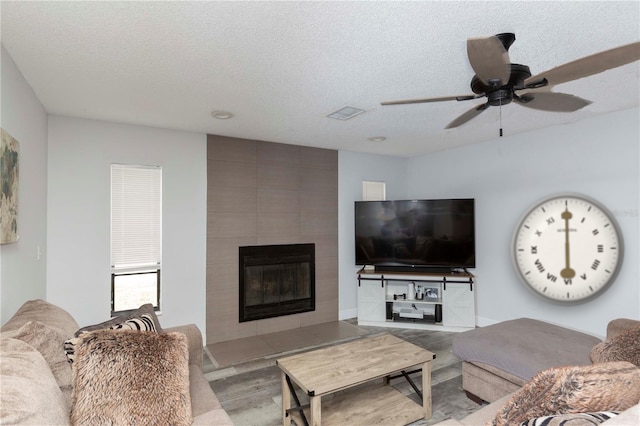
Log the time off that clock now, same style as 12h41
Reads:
6h00
